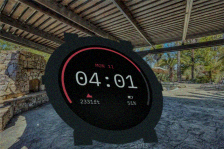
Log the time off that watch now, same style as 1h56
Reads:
4h01
